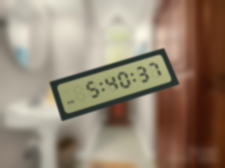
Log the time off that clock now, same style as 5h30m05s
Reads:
5h40m37s
